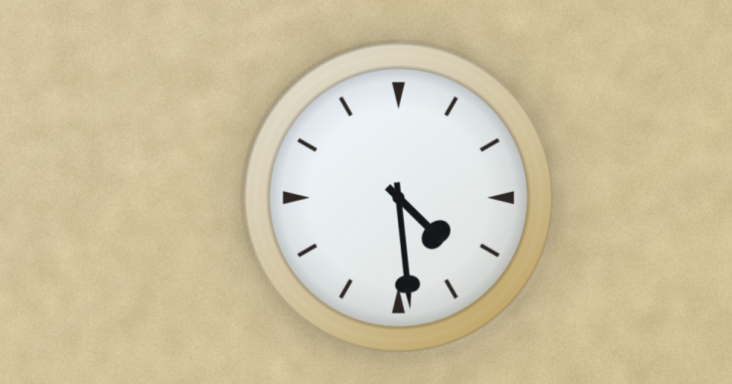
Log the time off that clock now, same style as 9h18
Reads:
4h29
